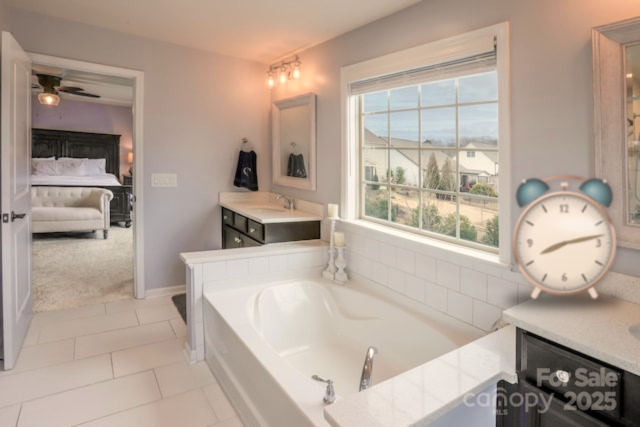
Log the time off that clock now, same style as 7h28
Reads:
8h13
